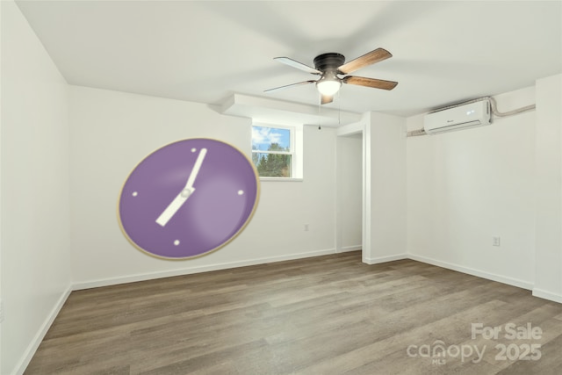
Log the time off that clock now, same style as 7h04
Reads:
7h02
